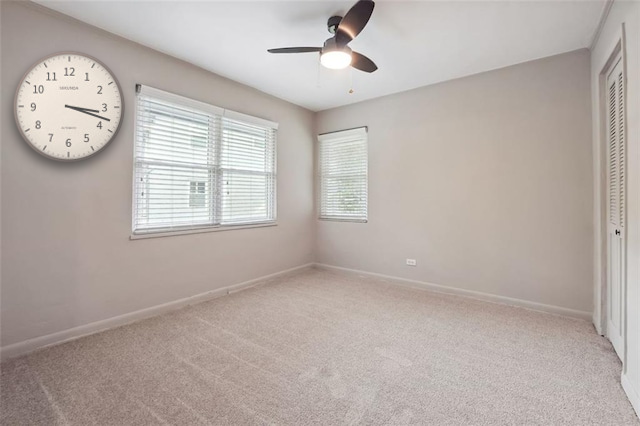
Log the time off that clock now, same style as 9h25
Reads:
3h18
